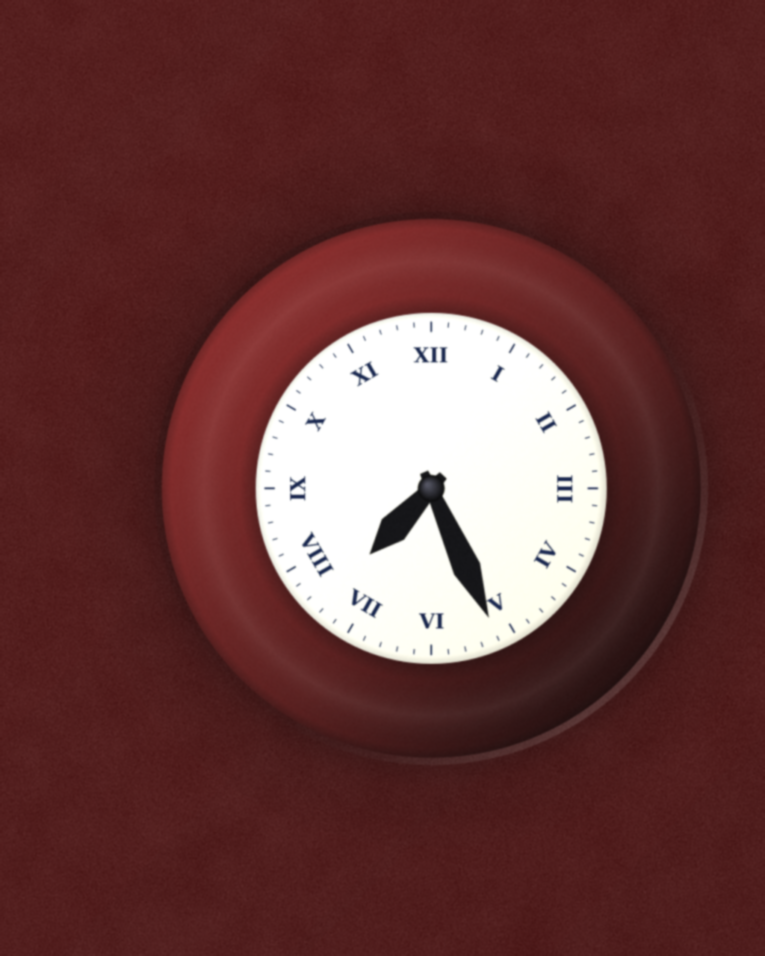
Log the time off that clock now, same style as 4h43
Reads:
7h26
